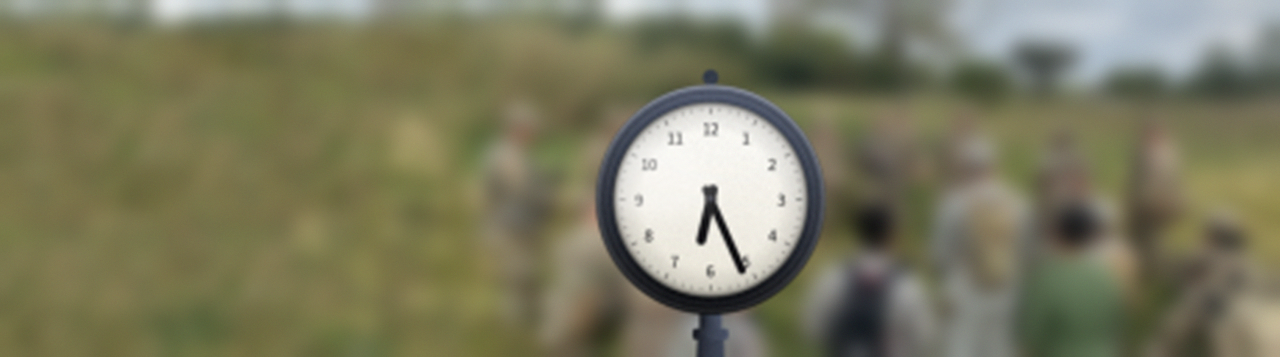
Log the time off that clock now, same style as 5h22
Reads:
6h26
